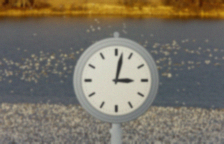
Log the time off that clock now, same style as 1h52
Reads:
3h02
